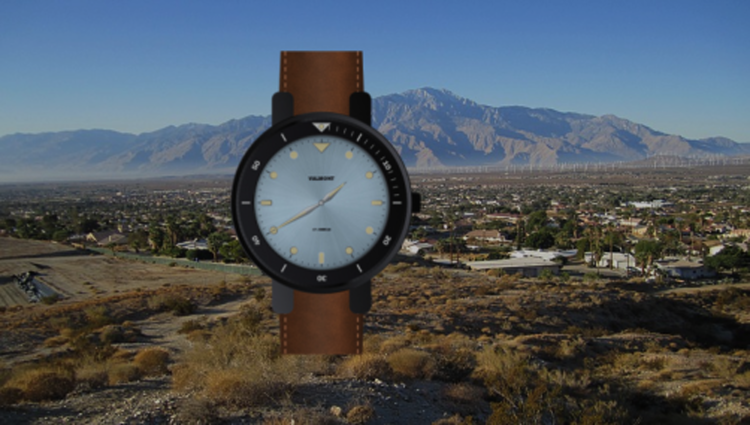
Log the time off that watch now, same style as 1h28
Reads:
1h40
